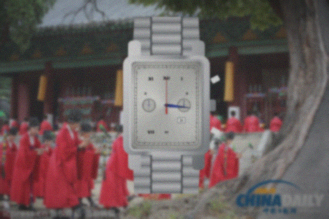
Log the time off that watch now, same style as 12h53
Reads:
3h16
